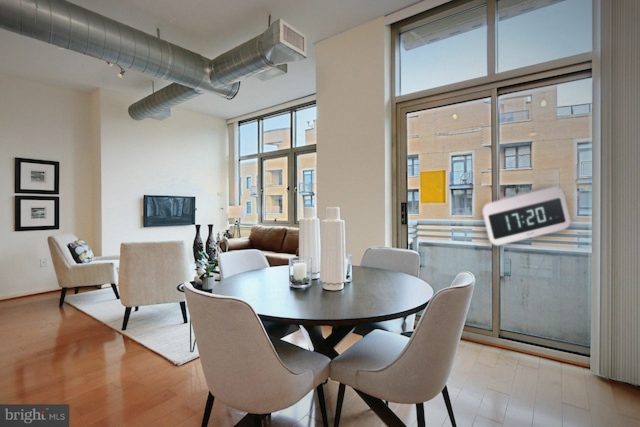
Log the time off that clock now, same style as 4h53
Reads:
17h20
